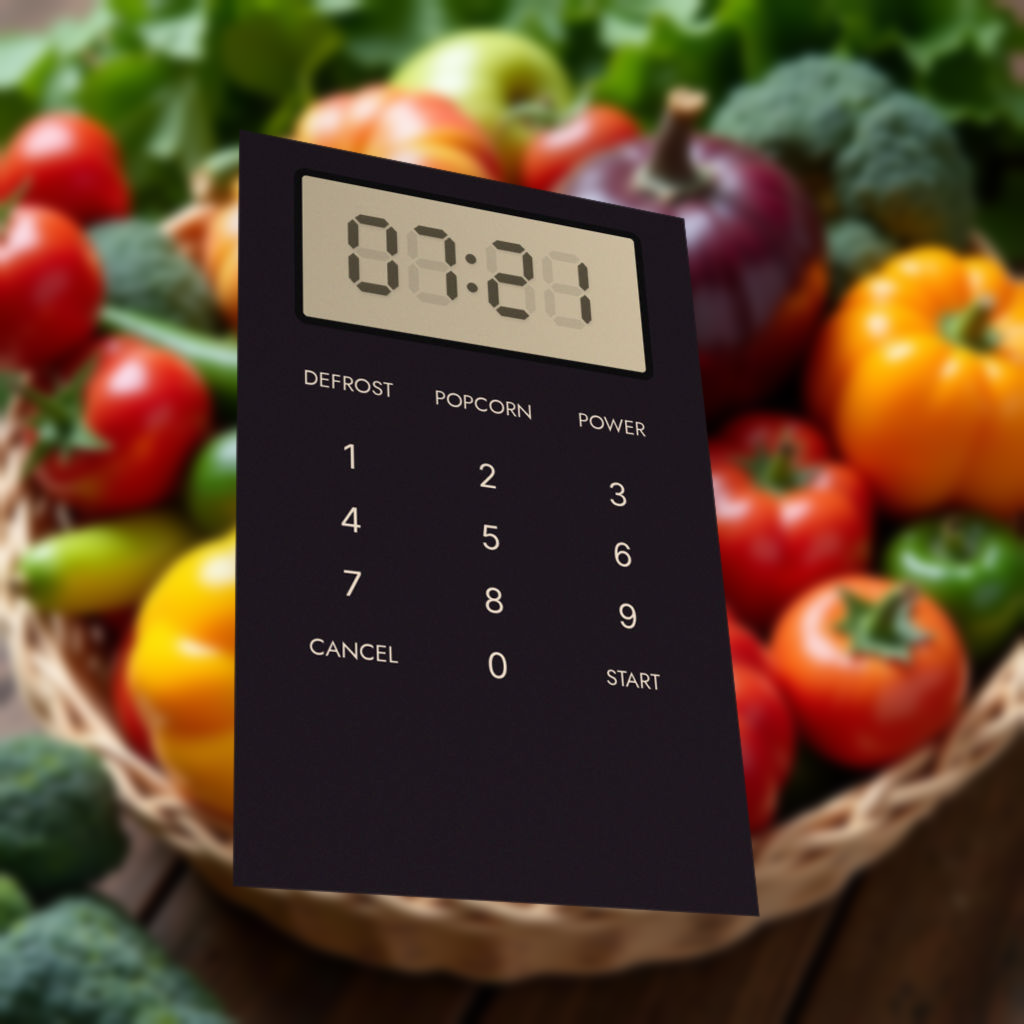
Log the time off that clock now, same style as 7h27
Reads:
7h21
